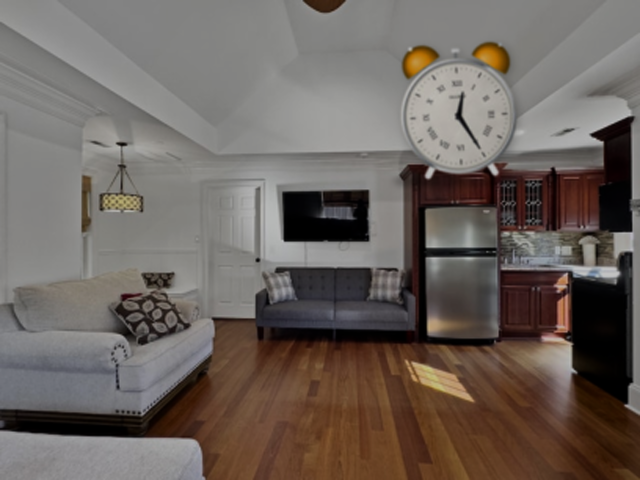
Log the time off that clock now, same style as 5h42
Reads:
12h25
